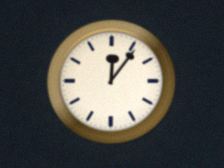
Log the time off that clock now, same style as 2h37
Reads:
12h06
